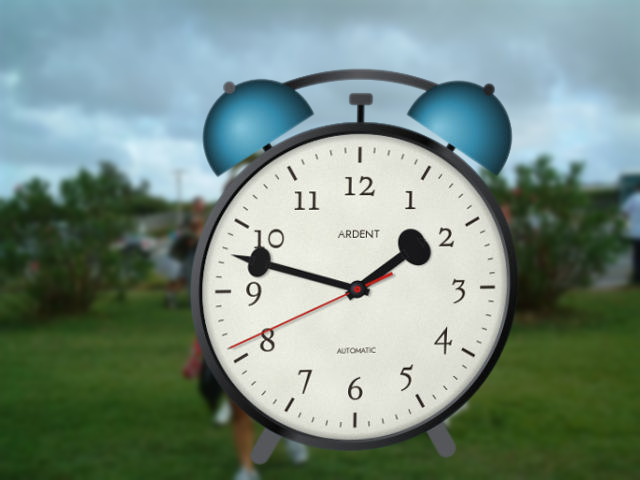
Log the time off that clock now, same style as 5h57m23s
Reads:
1h47m41s
